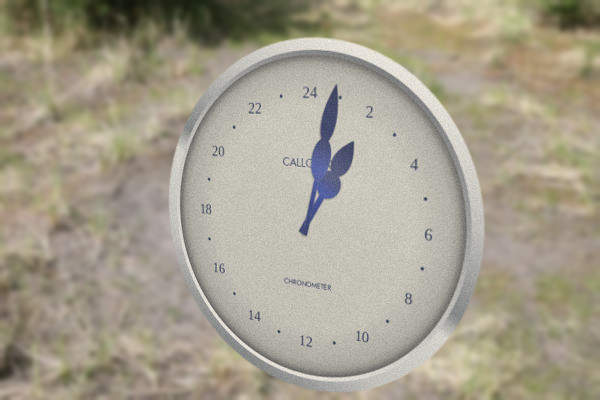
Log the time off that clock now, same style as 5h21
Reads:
2h02
